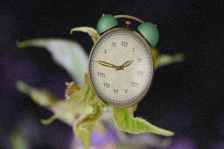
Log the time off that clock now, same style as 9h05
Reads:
1h45
